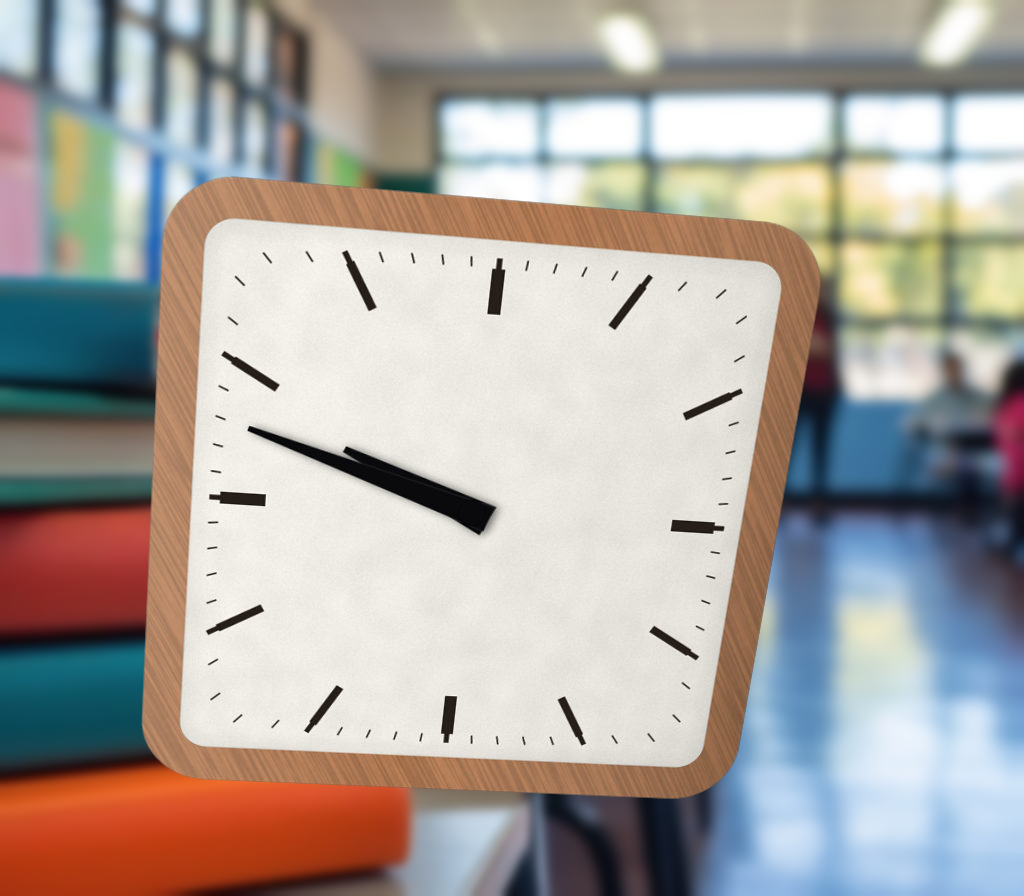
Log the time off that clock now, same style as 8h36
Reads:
9h48
